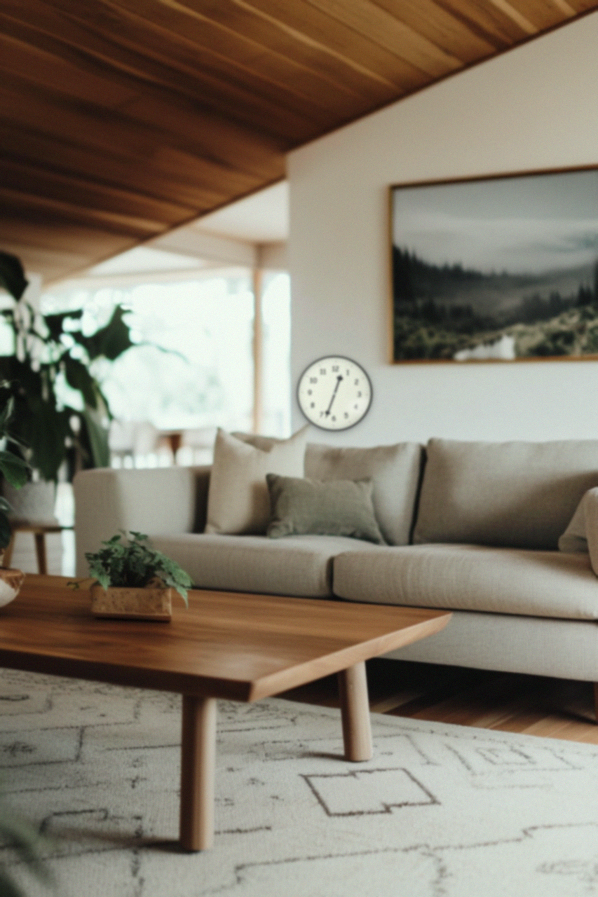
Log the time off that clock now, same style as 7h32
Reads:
12h33
